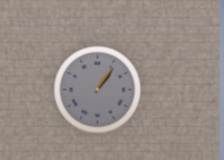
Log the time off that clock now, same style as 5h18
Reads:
1h06
